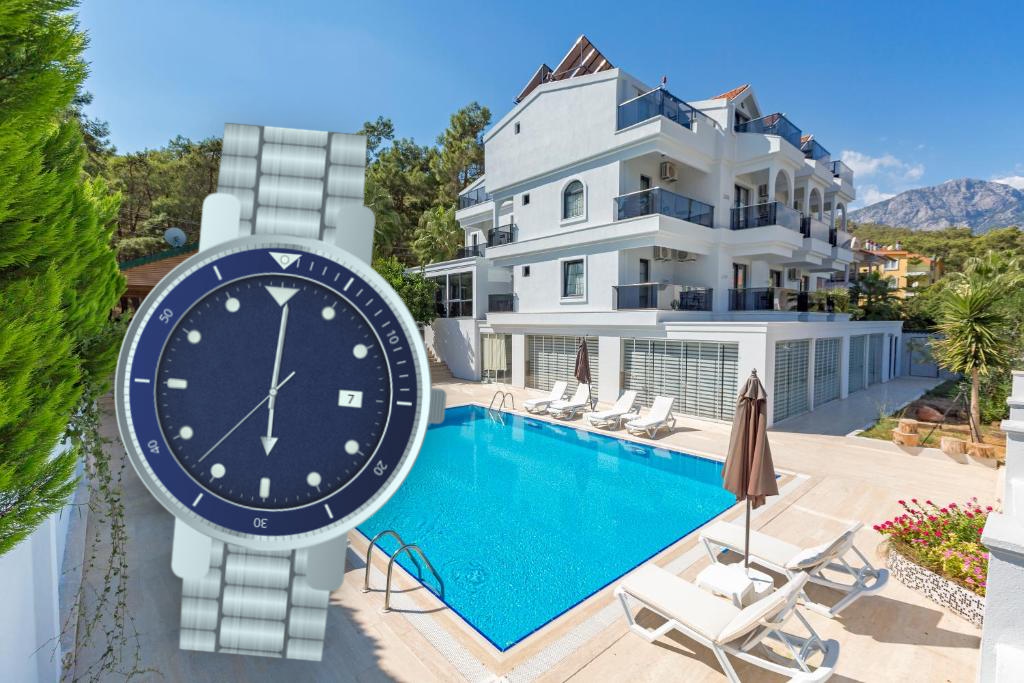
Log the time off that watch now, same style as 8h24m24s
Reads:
6h00m37s
